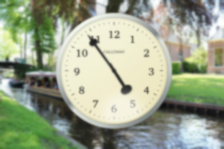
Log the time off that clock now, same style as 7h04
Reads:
4h54
